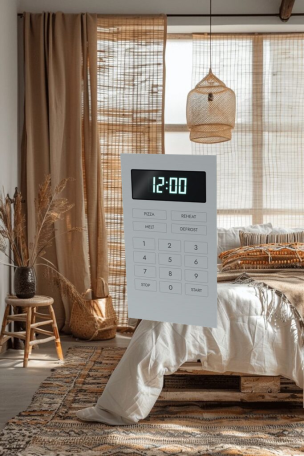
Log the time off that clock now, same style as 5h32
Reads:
12h00
